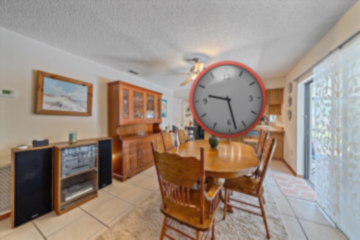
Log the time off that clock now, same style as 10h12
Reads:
9h28
